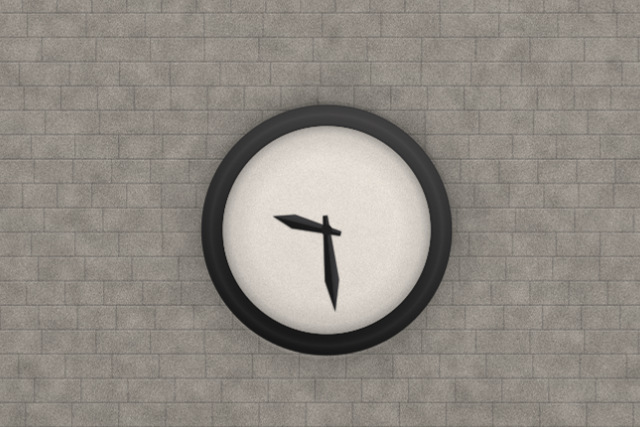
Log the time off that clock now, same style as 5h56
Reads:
9h29
